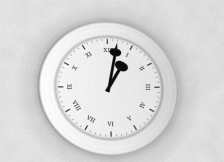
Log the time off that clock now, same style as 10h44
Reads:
1h02
